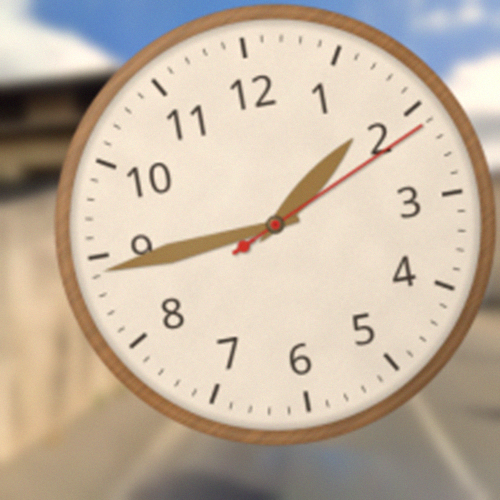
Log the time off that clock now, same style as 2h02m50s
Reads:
1h44m11s
